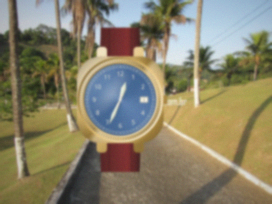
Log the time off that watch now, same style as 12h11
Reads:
12h34
